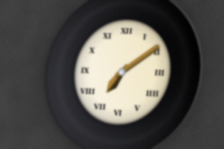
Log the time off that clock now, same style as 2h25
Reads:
7h09
